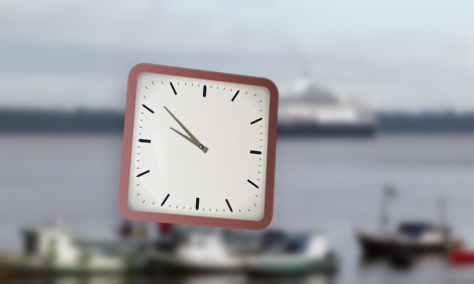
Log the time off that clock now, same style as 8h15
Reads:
9h52
